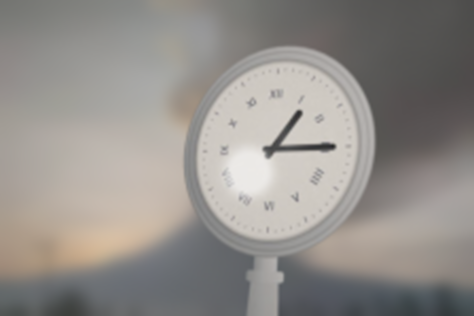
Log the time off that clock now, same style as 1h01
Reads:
1h15
